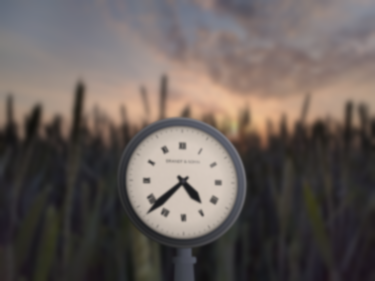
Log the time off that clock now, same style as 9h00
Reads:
4h38
